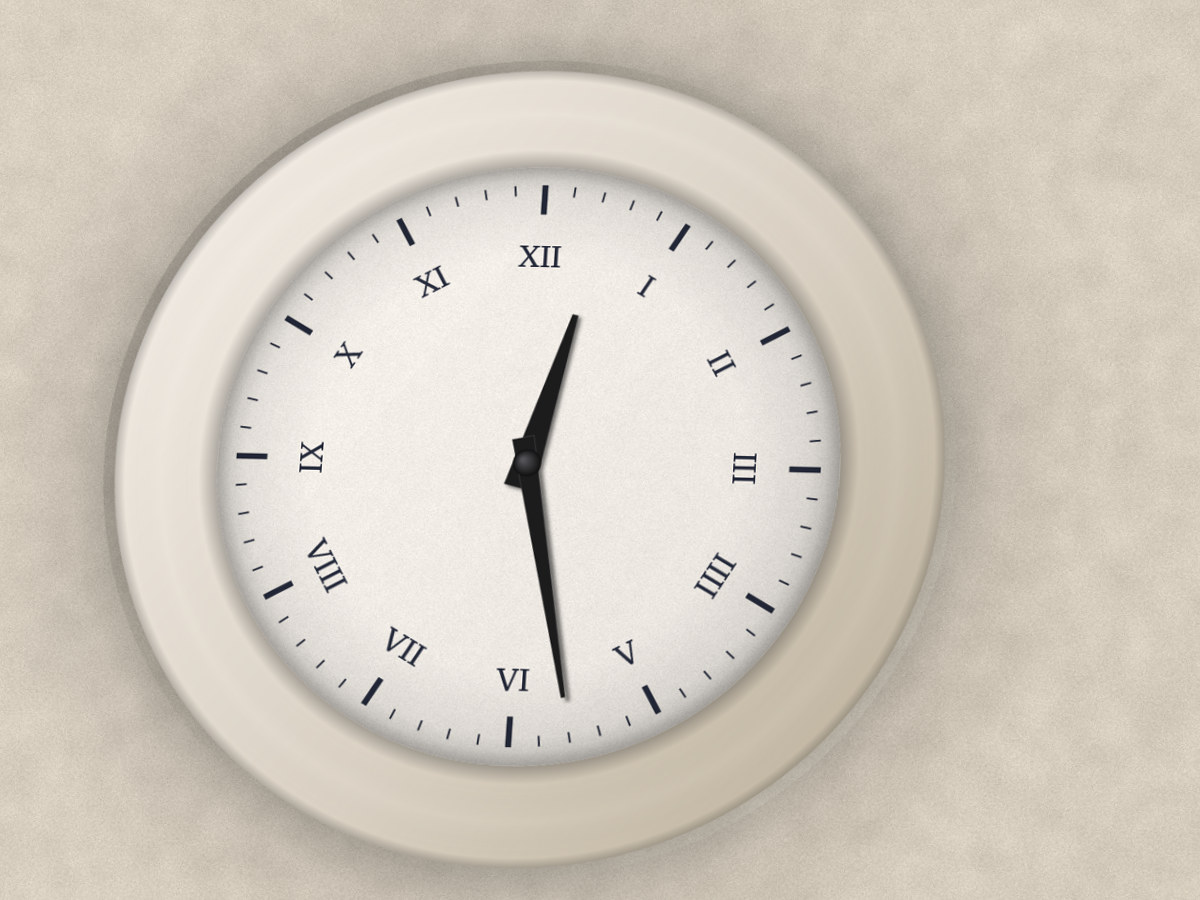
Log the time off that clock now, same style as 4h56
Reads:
12h28
